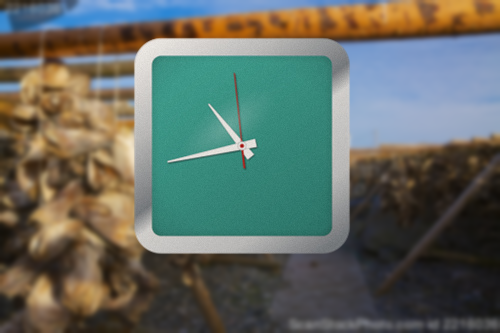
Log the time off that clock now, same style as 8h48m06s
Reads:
10h42m59s
